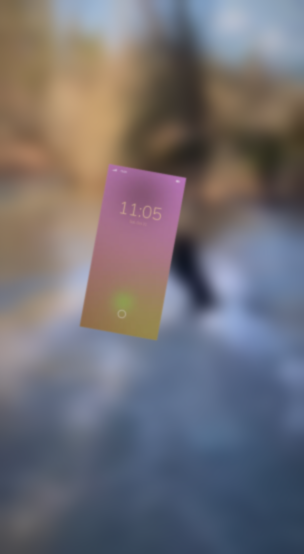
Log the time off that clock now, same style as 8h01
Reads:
11h05
